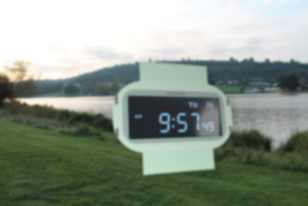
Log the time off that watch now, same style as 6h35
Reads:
9h57
